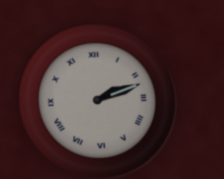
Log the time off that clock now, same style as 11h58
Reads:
2h12
